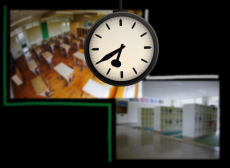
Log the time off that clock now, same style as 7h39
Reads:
6h40
